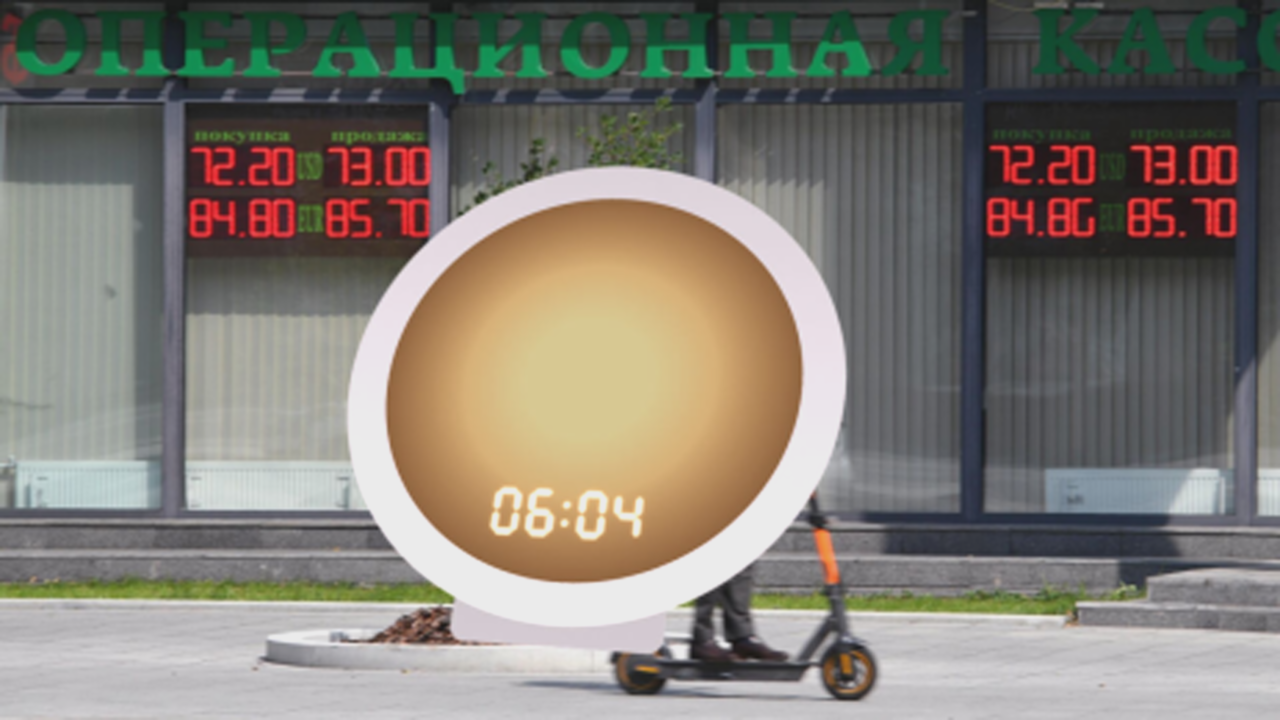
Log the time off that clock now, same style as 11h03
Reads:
6h04
